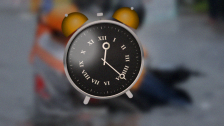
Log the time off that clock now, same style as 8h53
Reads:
12h23
